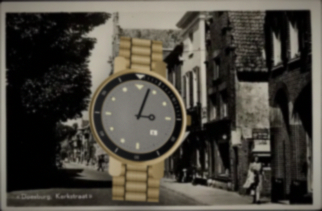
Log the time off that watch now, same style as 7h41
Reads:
3h03
